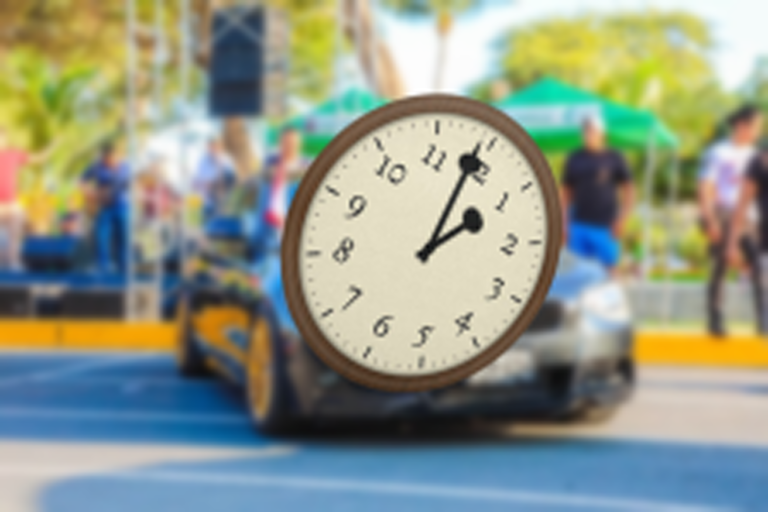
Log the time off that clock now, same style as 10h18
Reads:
12h59
